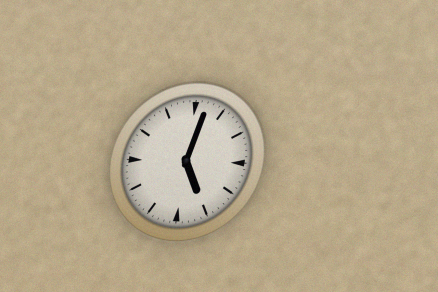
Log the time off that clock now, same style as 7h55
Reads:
5h02
